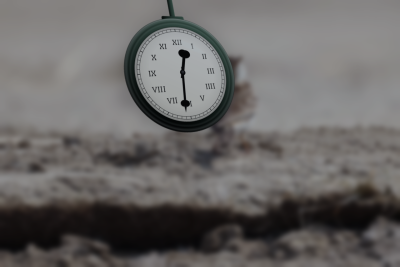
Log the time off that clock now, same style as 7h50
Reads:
12h31
